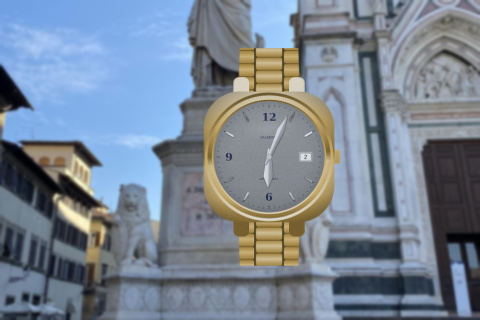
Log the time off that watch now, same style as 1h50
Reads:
6h04
